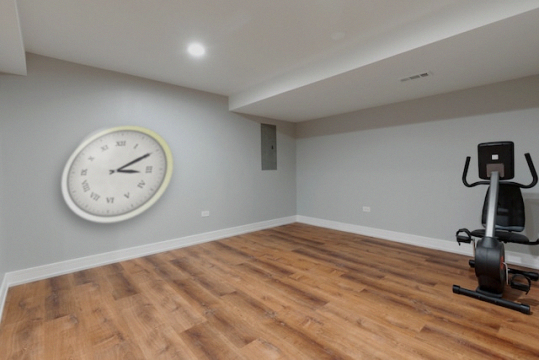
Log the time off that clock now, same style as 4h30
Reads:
3h10
